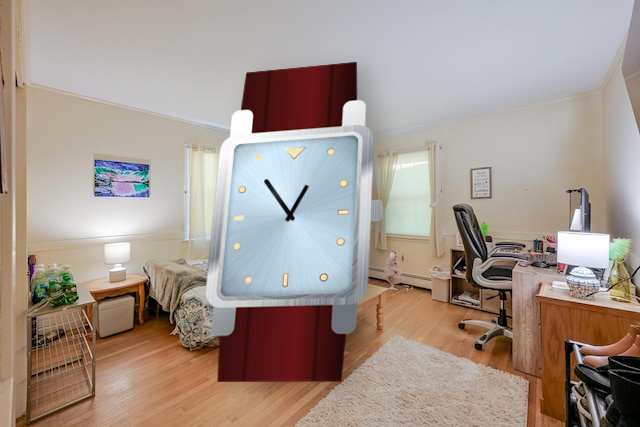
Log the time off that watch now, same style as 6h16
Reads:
12h54
